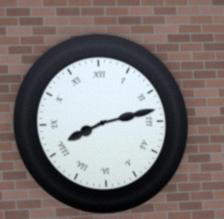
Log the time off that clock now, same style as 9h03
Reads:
8h13
